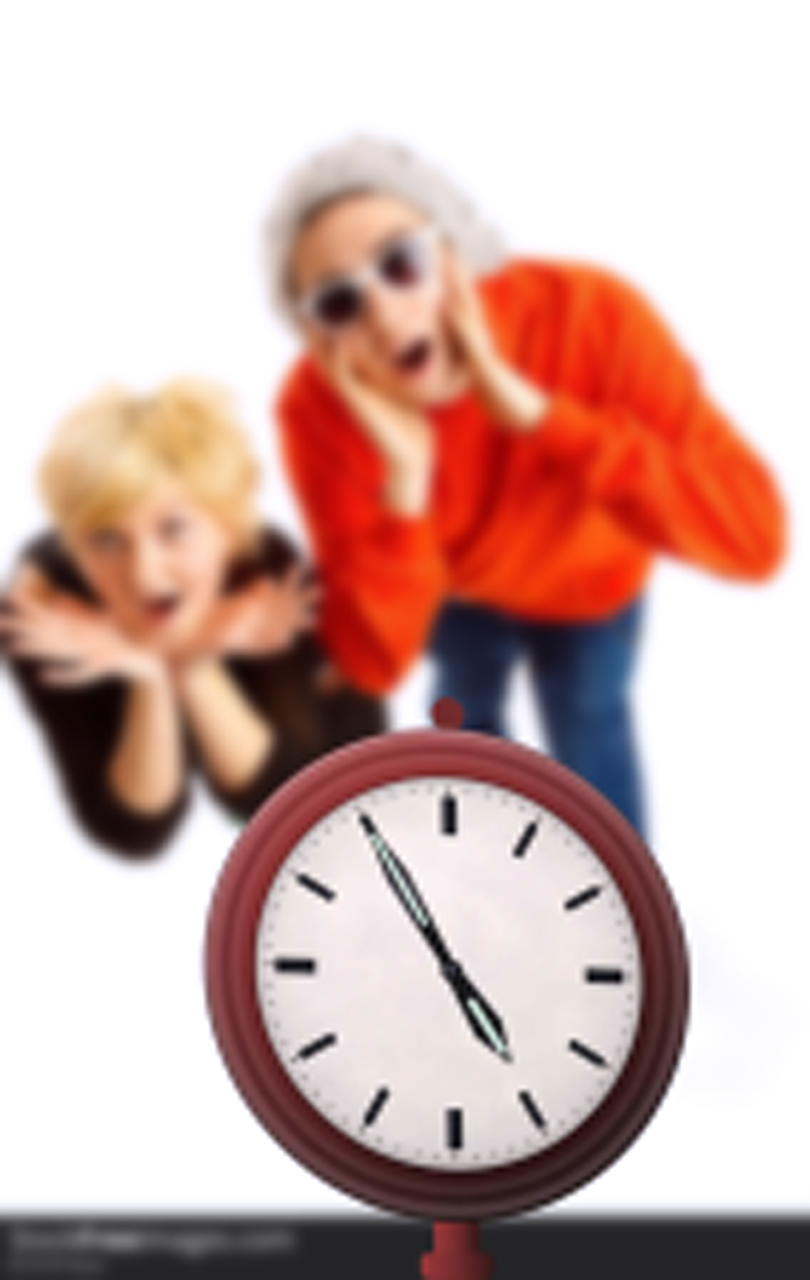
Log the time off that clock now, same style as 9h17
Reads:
4h55
